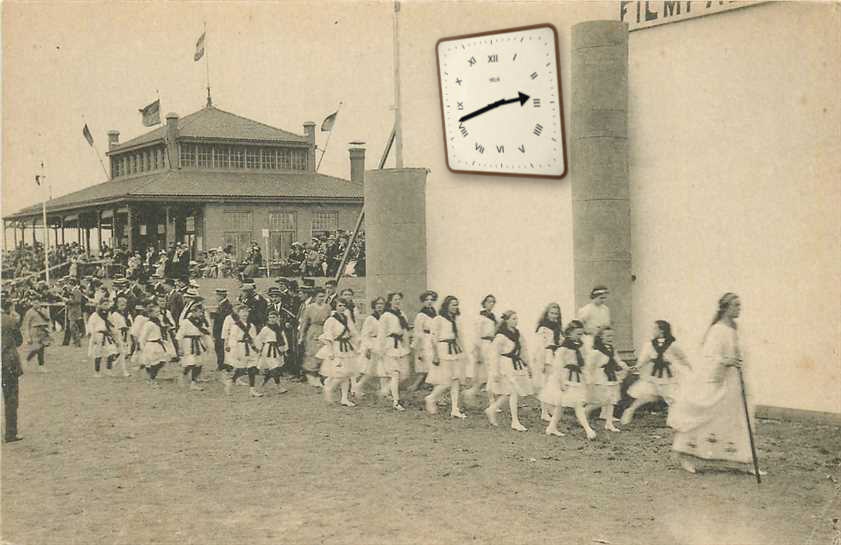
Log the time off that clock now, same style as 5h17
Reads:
2h42
